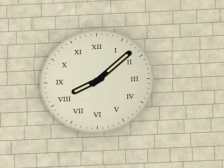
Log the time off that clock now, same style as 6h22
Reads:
8h08
